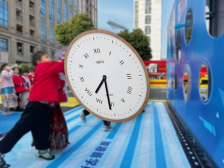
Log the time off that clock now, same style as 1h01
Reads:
7h31
